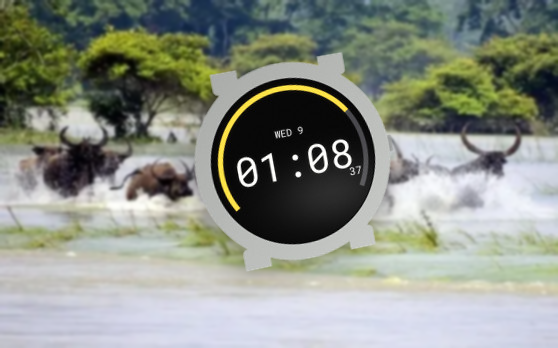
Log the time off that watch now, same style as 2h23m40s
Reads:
1h08m37s
